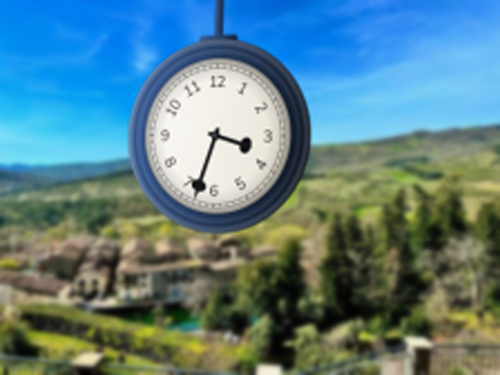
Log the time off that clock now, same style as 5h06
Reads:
3h33
